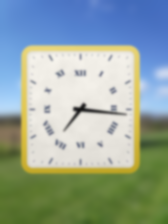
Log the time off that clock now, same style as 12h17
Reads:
7h16
